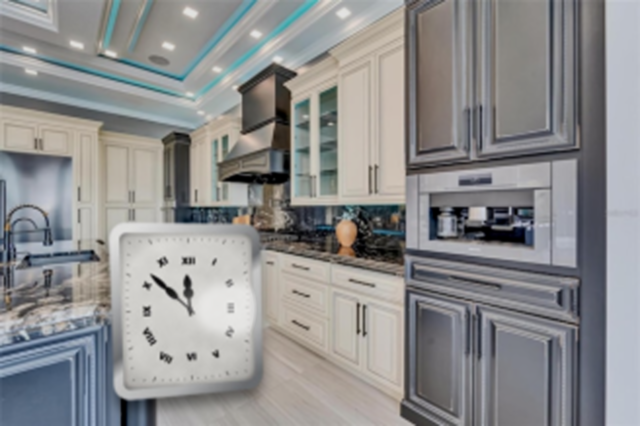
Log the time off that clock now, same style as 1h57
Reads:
11h52
